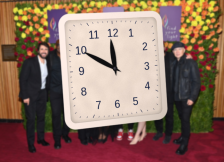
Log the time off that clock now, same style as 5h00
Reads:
11h50
